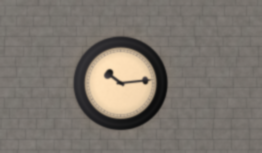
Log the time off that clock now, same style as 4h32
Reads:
10h14
